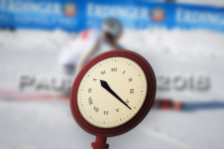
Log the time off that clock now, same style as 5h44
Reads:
10h21
